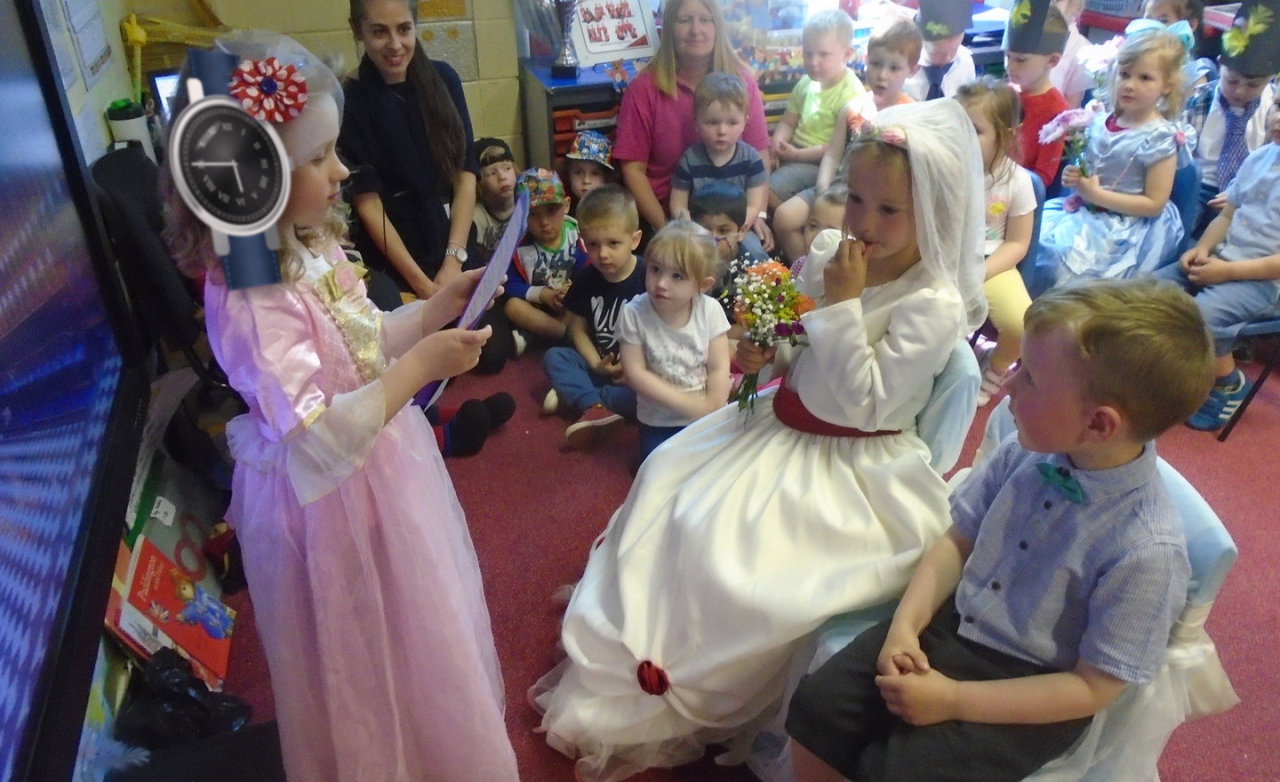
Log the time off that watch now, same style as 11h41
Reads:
5h45
